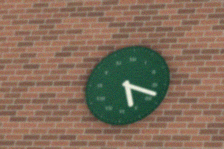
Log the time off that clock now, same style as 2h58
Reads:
5h18
